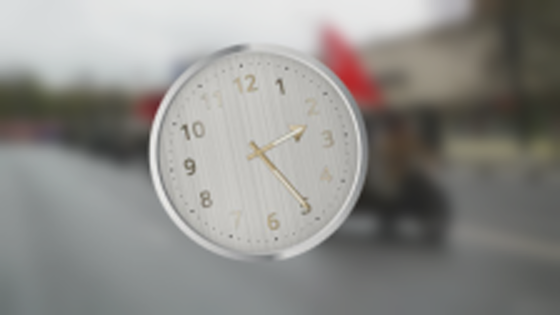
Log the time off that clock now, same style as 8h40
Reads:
2h25
